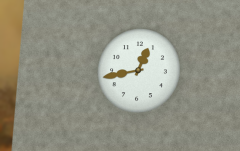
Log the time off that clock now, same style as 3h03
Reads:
12h43
